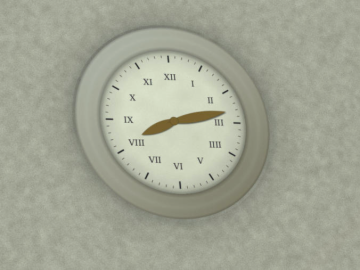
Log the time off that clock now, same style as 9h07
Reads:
8h13
